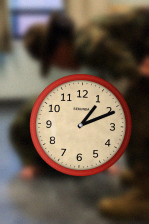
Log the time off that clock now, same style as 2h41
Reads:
1h11
